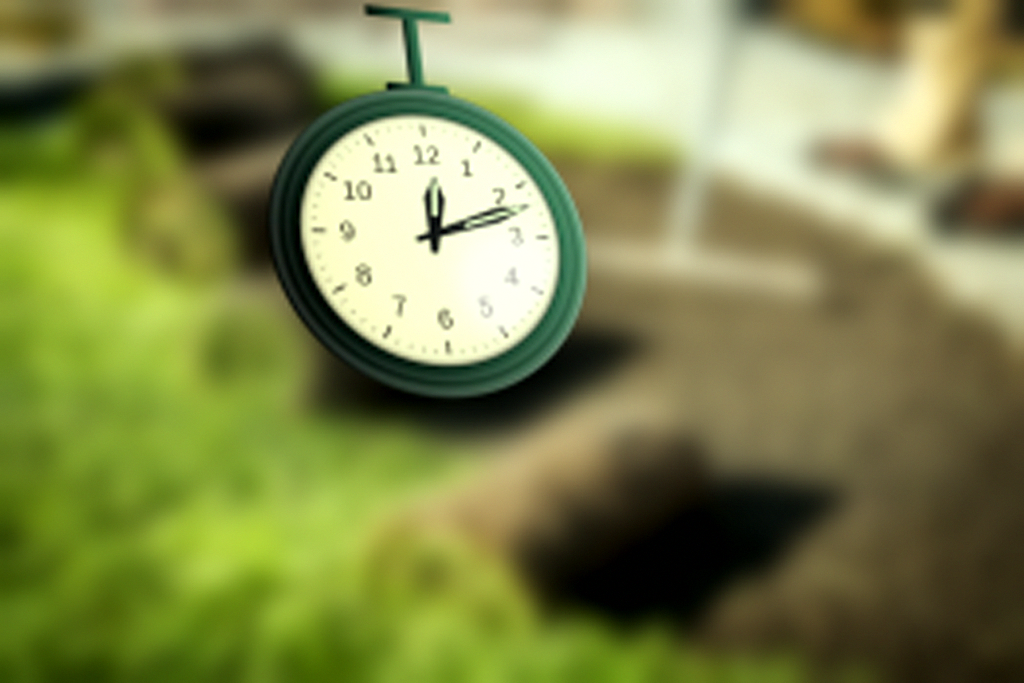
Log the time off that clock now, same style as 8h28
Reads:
12h12
